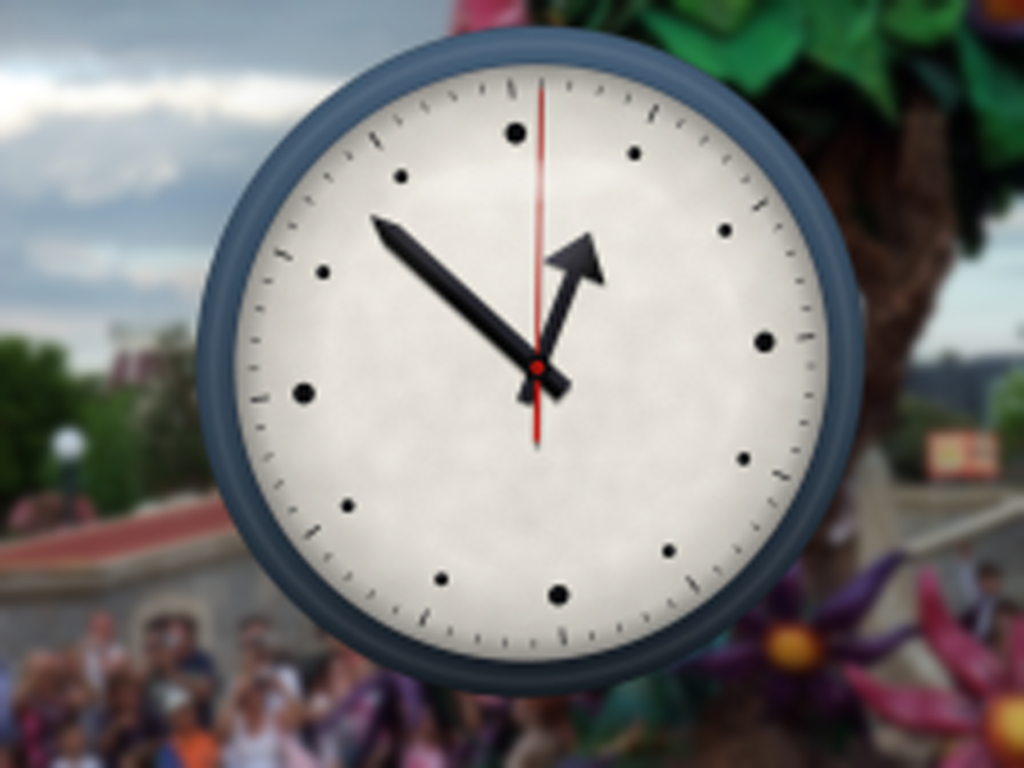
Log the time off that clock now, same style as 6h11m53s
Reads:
12h53m01s
